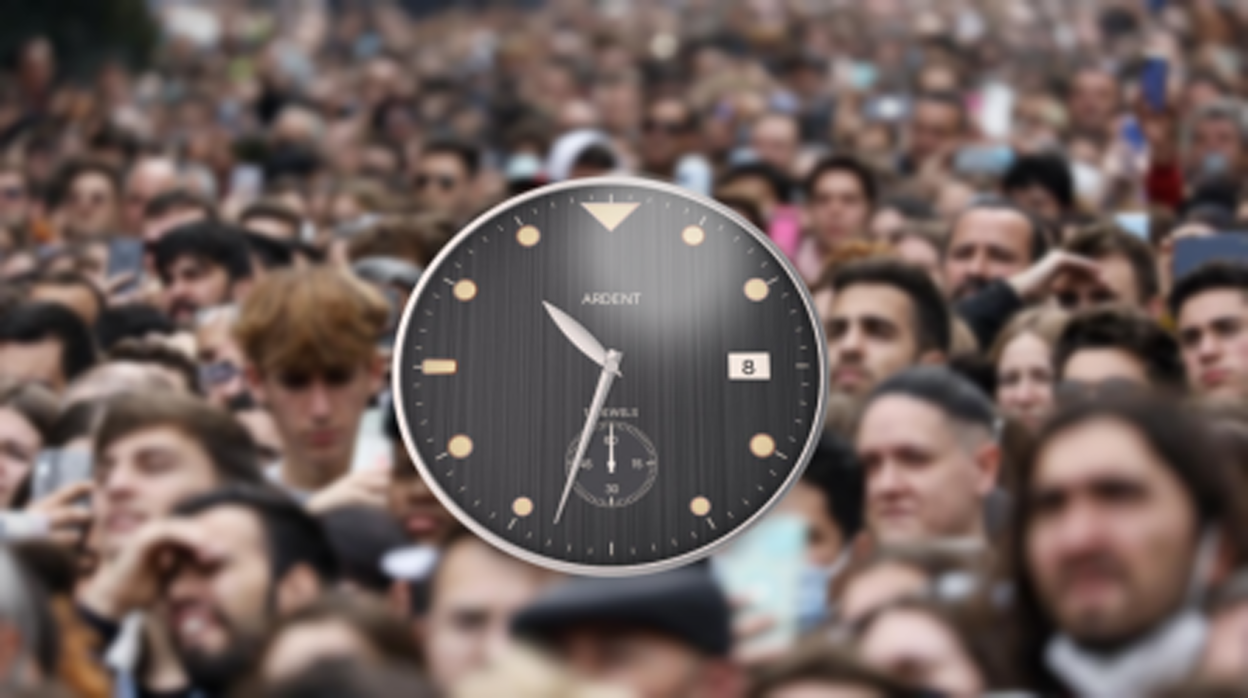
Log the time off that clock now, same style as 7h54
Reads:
10h33
